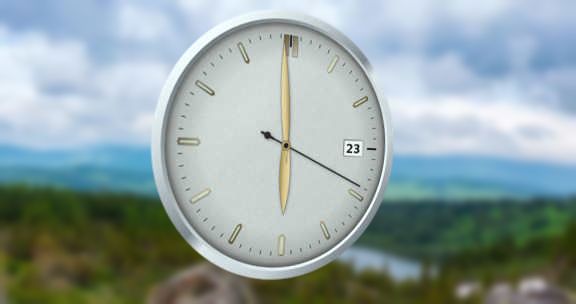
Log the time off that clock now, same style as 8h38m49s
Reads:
5h59m19s
